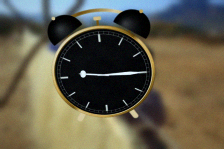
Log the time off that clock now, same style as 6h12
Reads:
9h15
